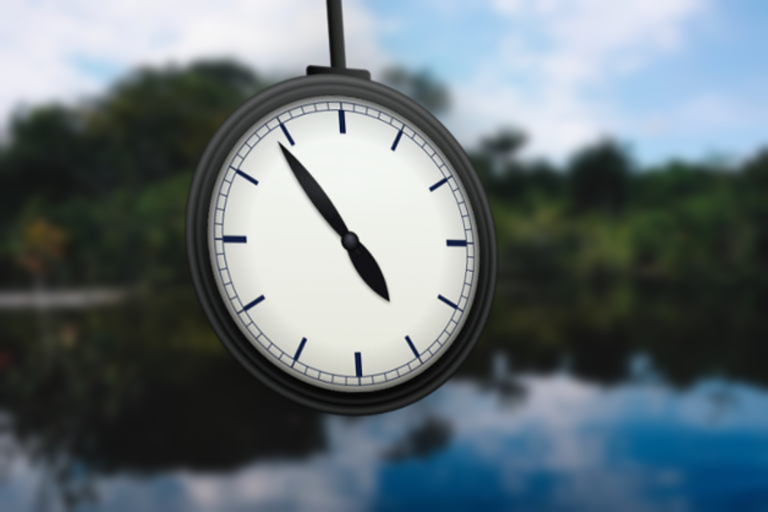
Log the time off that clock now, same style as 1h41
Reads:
4h54
